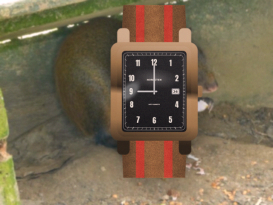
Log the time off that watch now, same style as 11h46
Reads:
9h00
